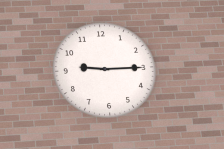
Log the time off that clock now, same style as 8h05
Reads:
9h15
